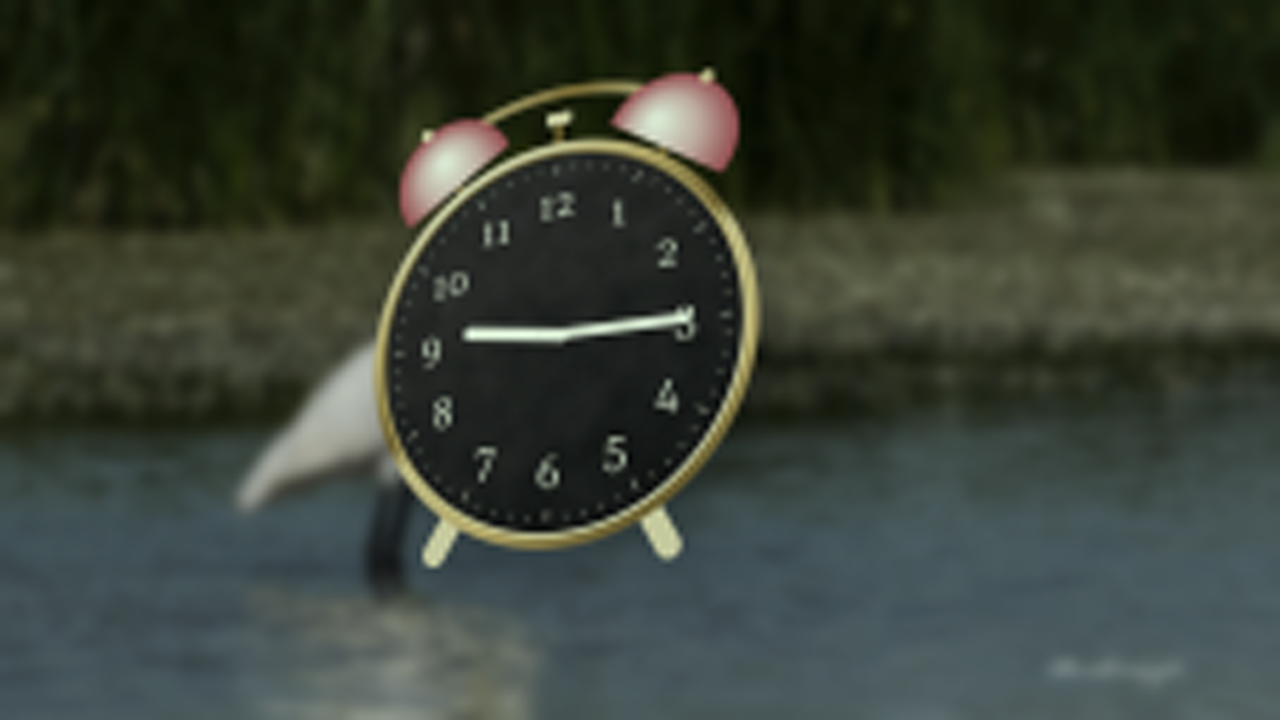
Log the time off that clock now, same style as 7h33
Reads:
9h15
